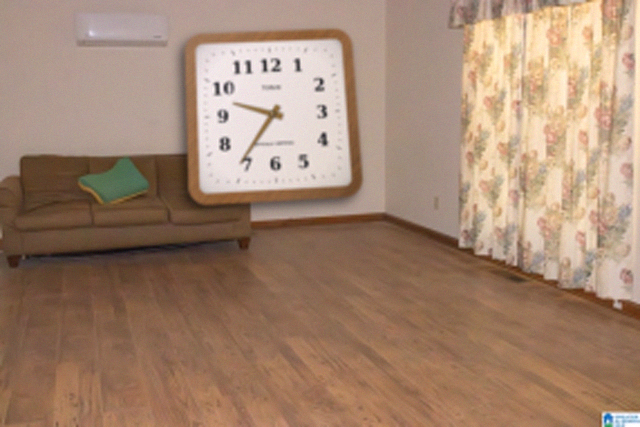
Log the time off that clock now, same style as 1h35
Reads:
9h36
